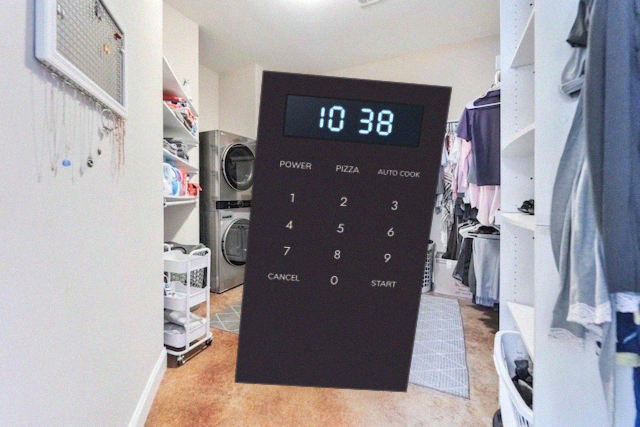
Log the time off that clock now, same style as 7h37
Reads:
10h38
